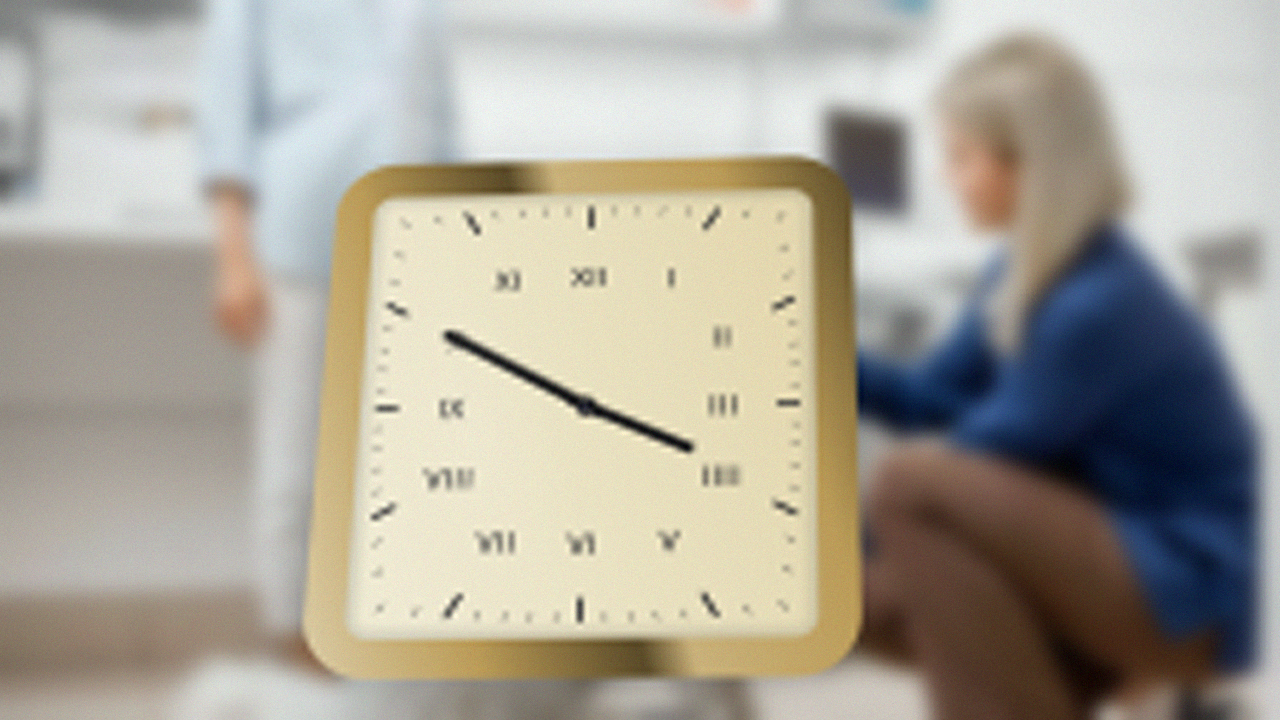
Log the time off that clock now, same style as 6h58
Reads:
3h50
